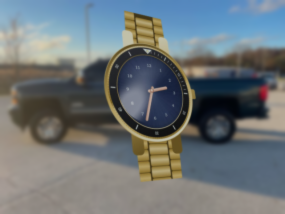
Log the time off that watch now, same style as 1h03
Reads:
2h33
